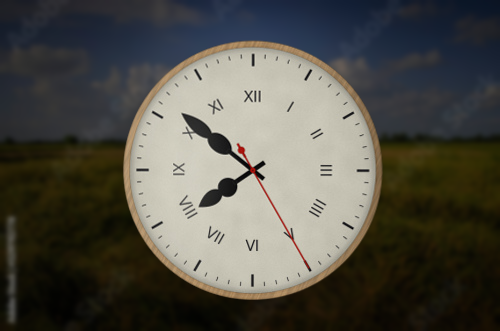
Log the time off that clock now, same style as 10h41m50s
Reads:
7h51m25s
